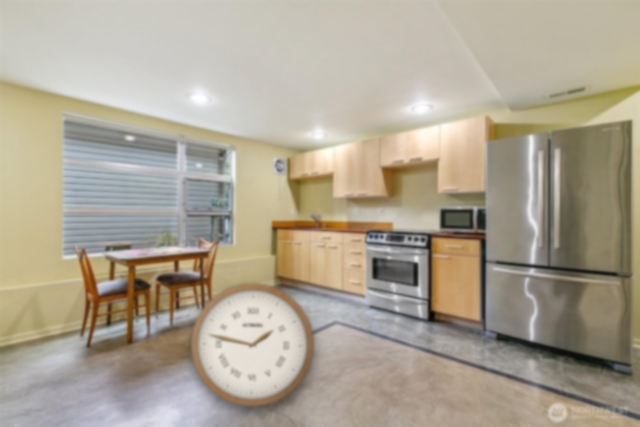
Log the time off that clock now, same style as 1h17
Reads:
1h47
